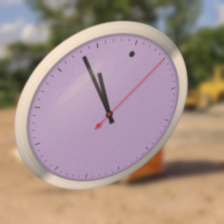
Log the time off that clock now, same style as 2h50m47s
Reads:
10h53m05s
